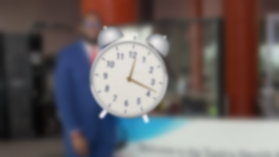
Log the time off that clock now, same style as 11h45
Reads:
12h18
